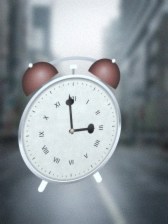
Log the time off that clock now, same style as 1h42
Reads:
2h59
